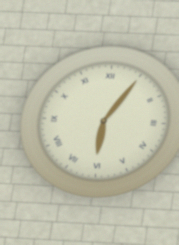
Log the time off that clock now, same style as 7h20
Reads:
6h05
